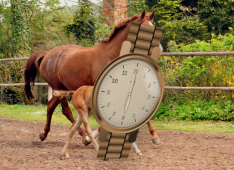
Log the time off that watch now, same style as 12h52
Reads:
6h00
